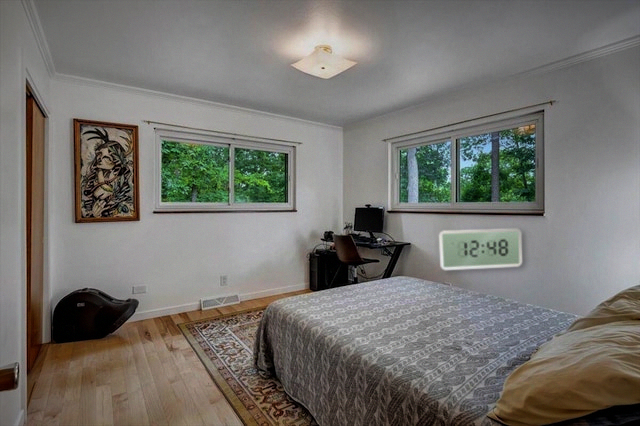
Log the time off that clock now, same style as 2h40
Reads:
12h48
